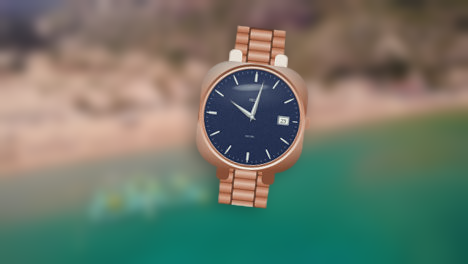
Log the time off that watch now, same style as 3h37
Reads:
10h02
